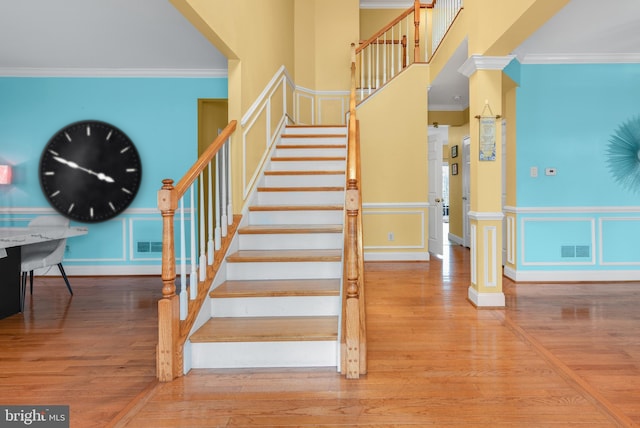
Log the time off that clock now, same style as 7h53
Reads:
3h49
